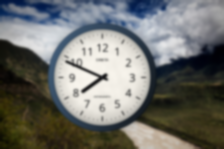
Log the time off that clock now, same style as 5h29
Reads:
7h49
